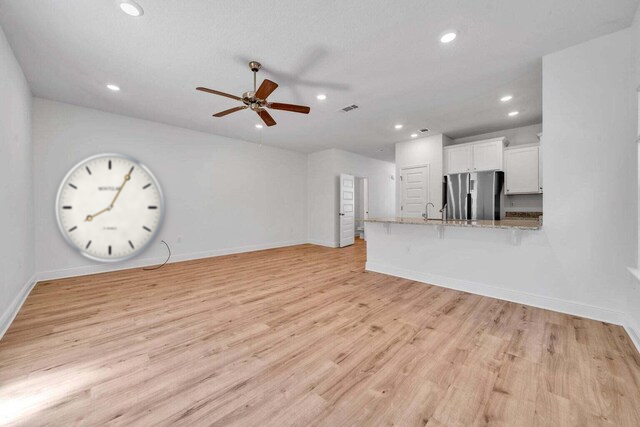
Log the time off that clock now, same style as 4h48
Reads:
8h05
